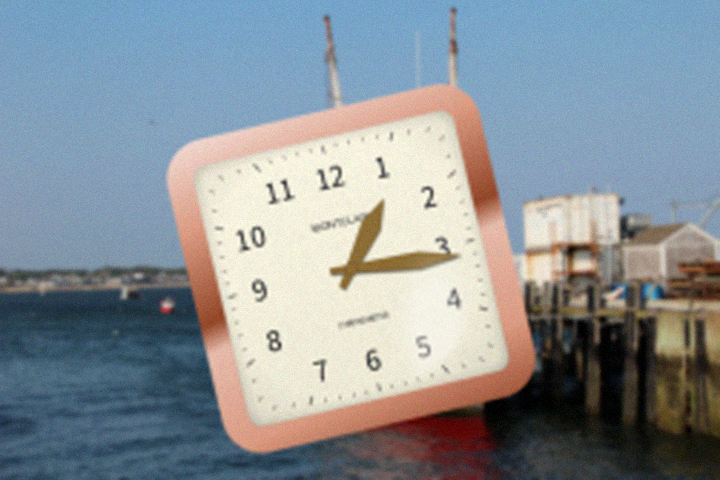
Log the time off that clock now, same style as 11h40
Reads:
1h16
